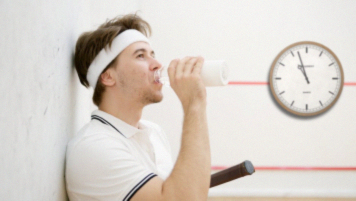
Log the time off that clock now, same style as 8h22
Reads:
10h57
